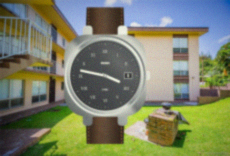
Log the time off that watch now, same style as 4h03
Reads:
3h47
